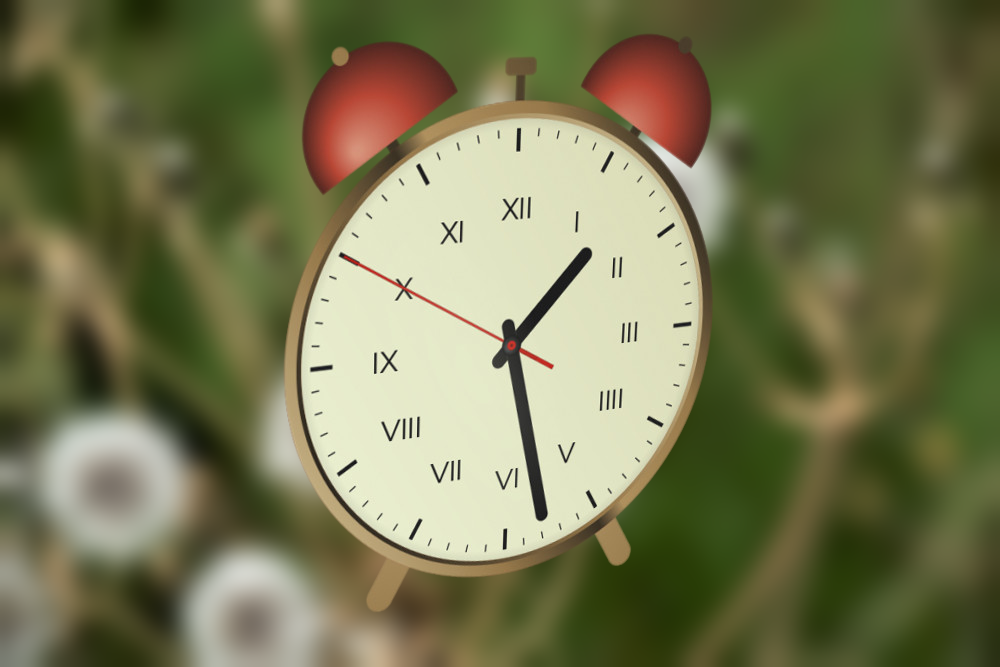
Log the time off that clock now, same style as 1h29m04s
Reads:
1h27m50s
